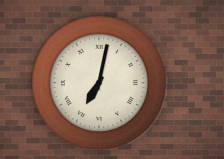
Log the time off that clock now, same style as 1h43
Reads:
7h02
